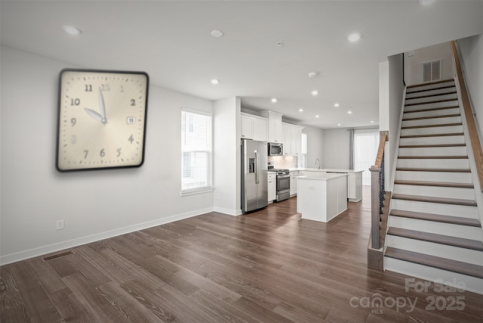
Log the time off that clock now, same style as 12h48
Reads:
9h58
